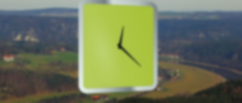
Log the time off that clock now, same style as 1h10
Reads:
12h22
